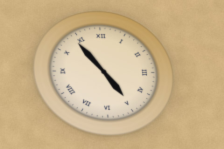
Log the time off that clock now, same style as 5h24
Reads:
4h54
